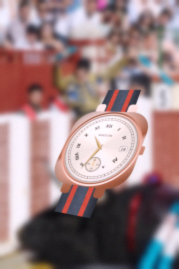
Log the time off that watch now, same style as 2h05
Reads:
10h34
